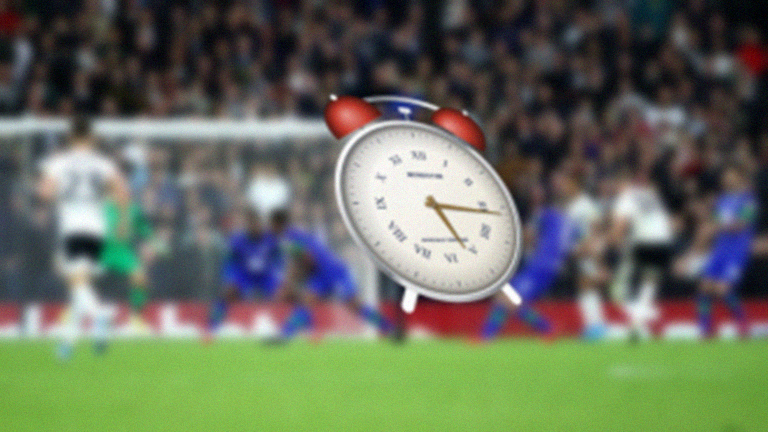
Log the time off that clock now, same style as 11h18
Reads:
5h16
